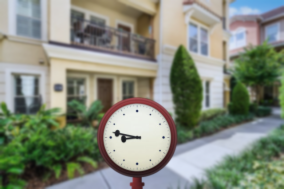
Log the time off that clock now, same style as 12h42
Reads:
8h47
